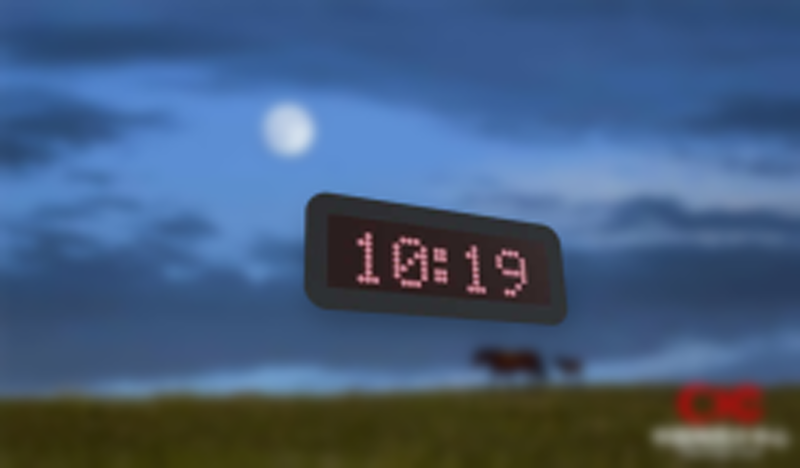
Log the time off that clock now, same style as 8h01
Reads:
10h19
